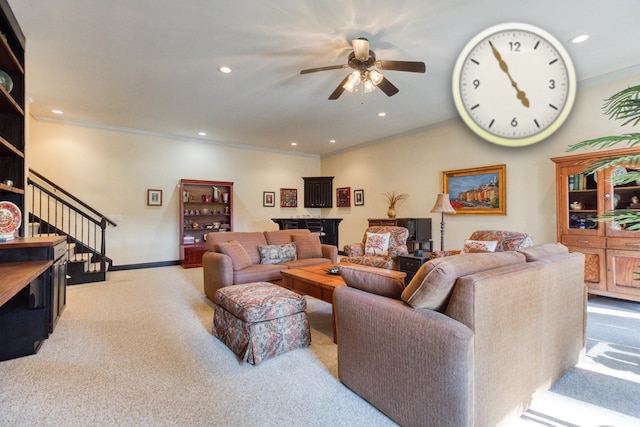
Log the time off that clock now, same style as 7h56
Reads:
4h55
